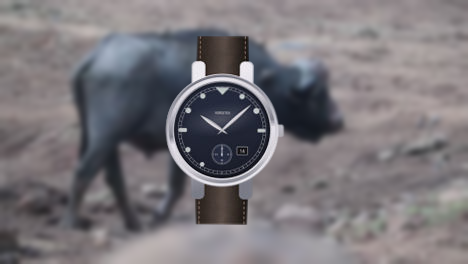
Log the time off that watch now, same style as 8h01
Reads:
10h08
